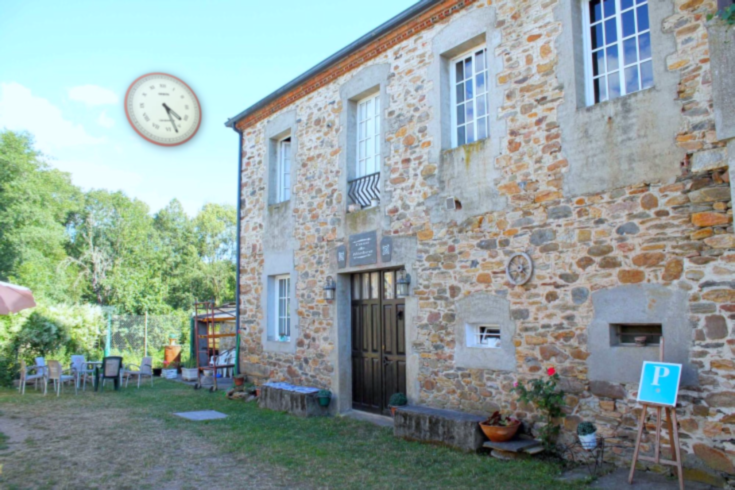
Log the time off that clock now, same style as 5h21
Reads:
4h27
